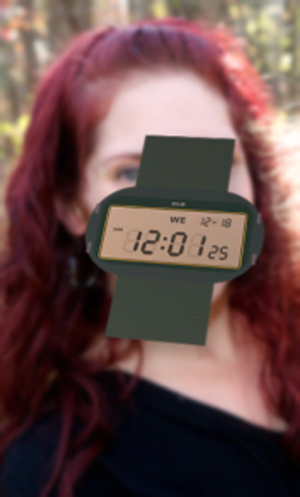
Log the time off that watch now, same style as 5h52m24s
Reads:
12h01m25s
